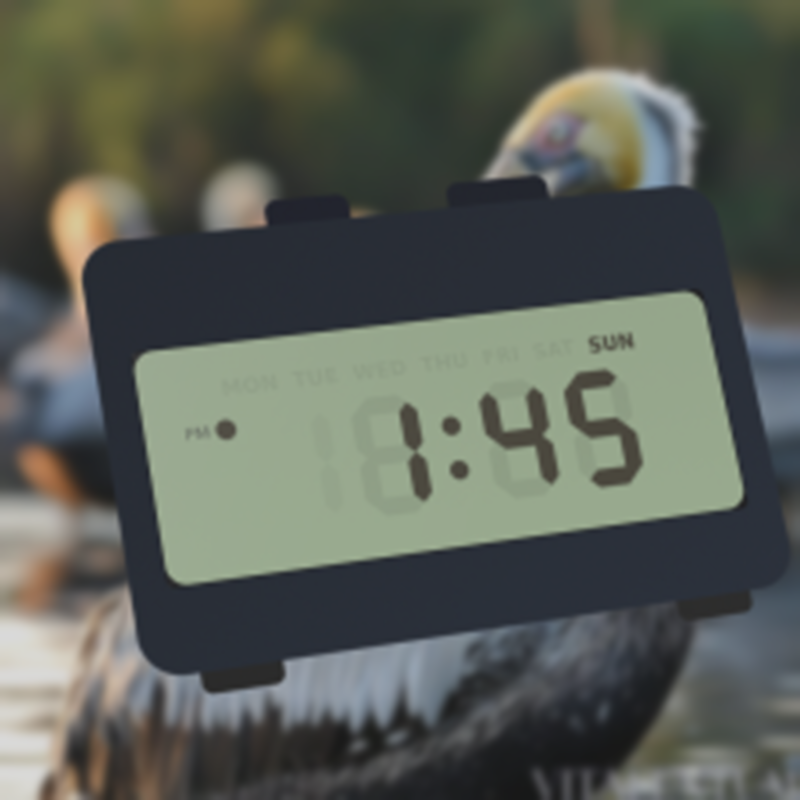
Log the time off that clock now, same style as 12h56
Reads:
1h45
